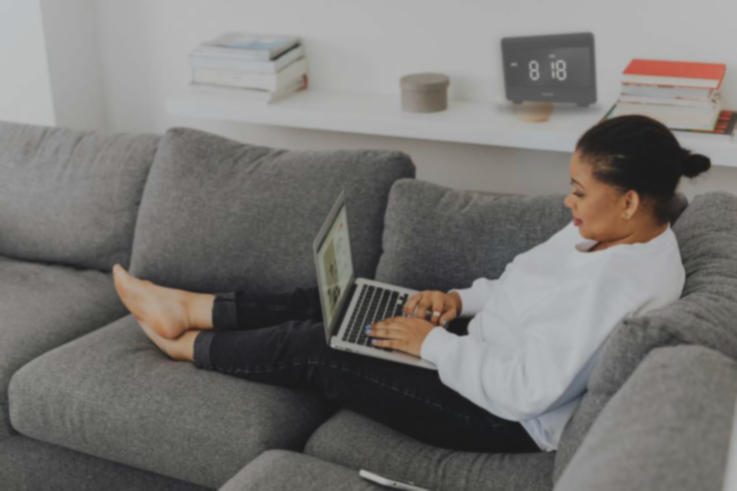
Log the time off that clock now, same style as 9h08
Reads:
8h18
